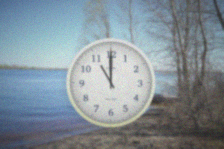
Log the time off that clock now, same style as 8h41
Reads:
11h00
